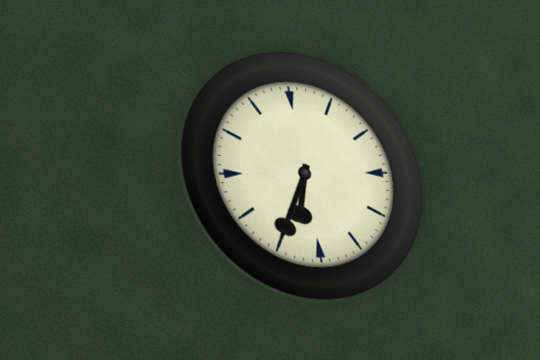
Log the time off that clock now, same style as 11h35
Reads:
6h35
